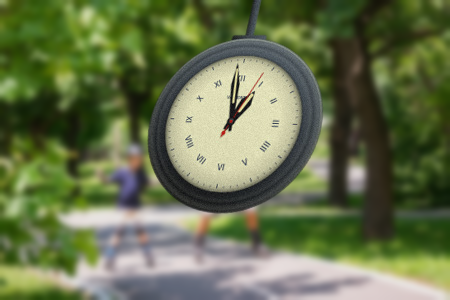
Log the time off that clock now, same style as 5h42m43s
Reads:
12h59m04s
